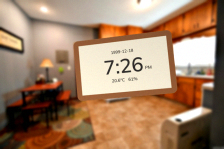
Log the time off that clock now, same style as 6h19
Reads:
7h26
